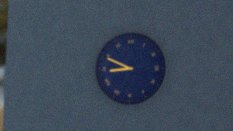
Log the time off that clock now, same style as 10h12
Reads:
8h49
